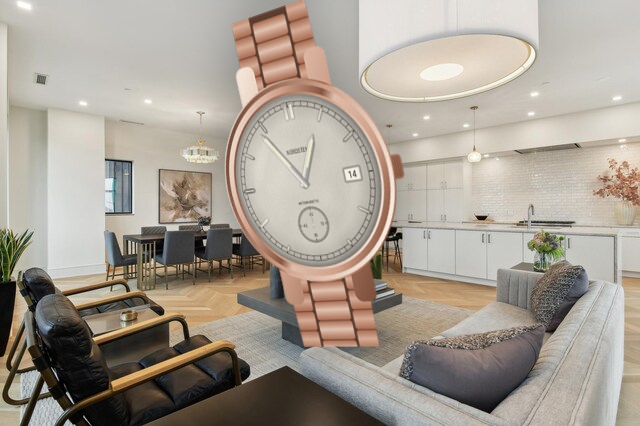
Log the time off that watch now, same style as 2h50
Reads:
12h54
